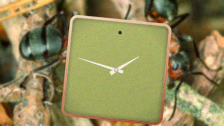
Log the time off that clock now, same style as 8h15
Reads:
1h47
